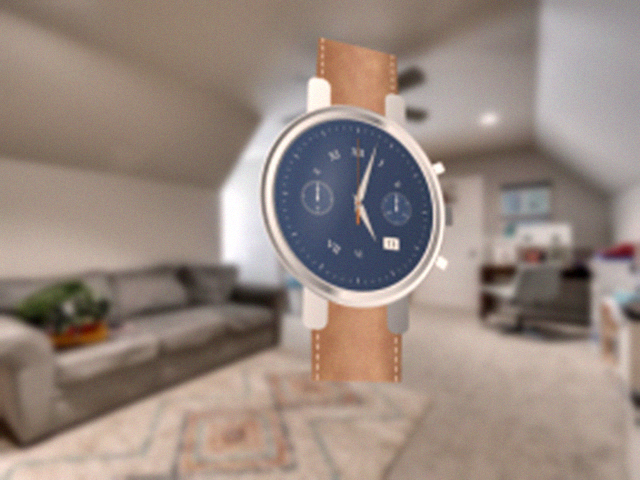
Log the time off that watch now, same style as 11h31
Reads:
5h03
